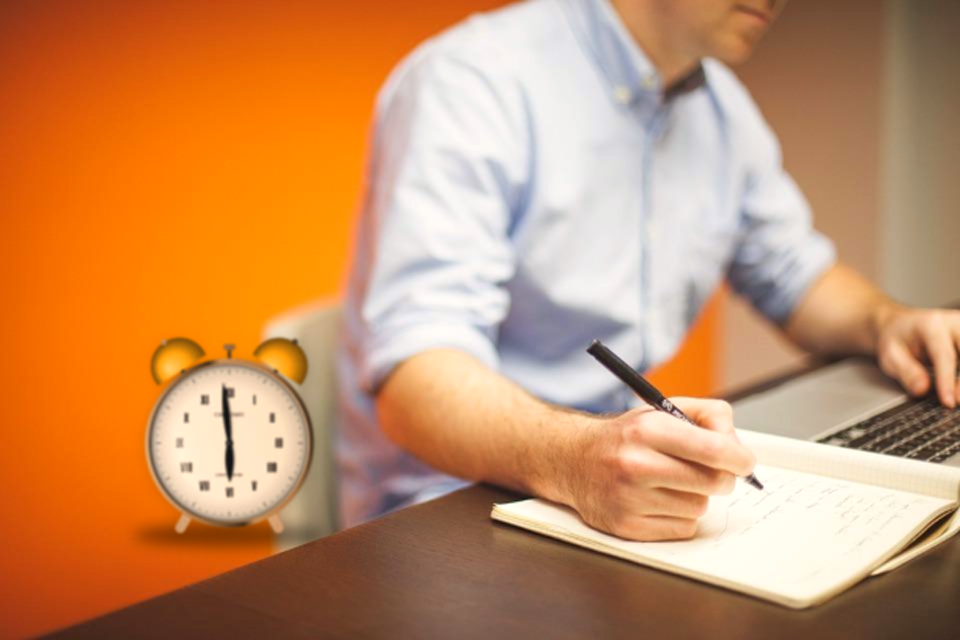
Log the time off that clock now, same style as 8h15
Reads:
5h59
